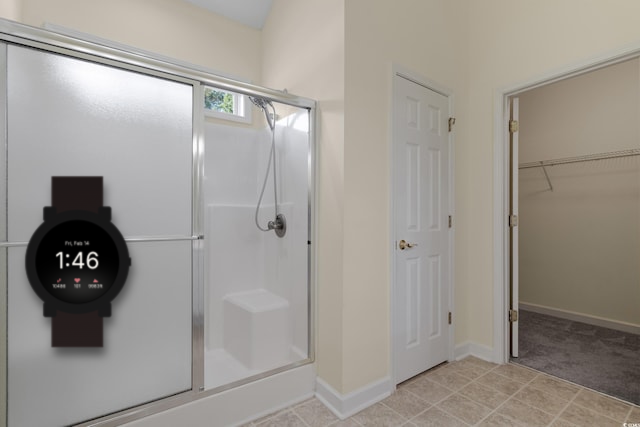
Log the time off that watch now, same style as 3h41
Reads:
1h46
